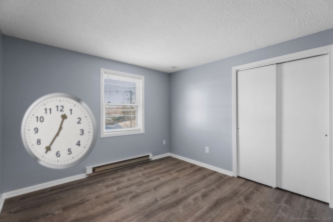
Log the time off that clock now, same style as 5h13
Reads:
12h35
